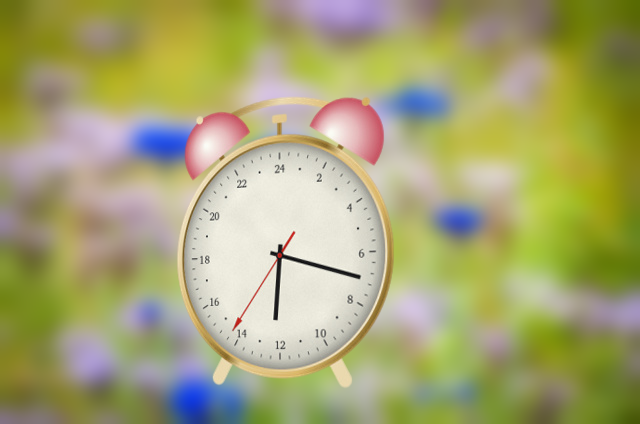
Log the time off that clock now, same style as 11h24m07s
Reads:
12h17m36s
